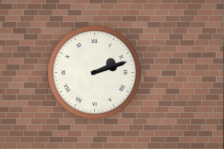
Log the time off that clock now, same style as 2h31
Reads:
2h12
